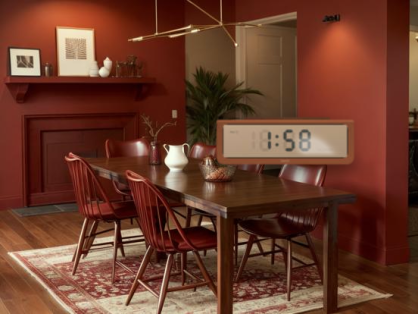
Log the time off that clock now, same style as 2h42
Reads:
1h58
